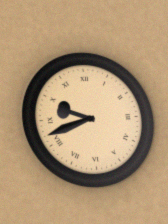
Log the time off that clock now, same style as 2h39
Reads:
9h42
